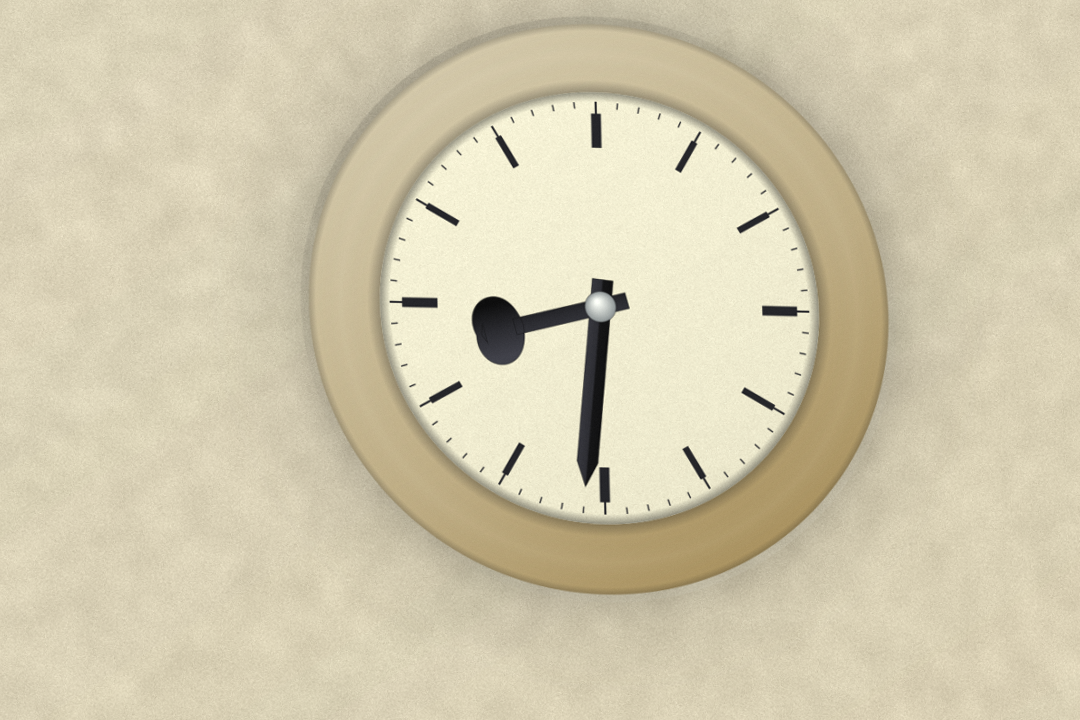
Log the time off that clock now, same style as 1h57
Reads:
8h31
